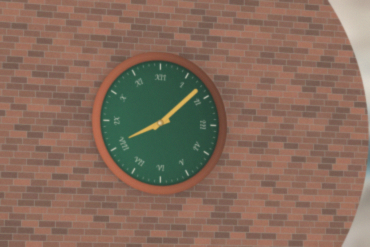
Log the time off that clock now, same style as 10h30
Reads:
8h08
